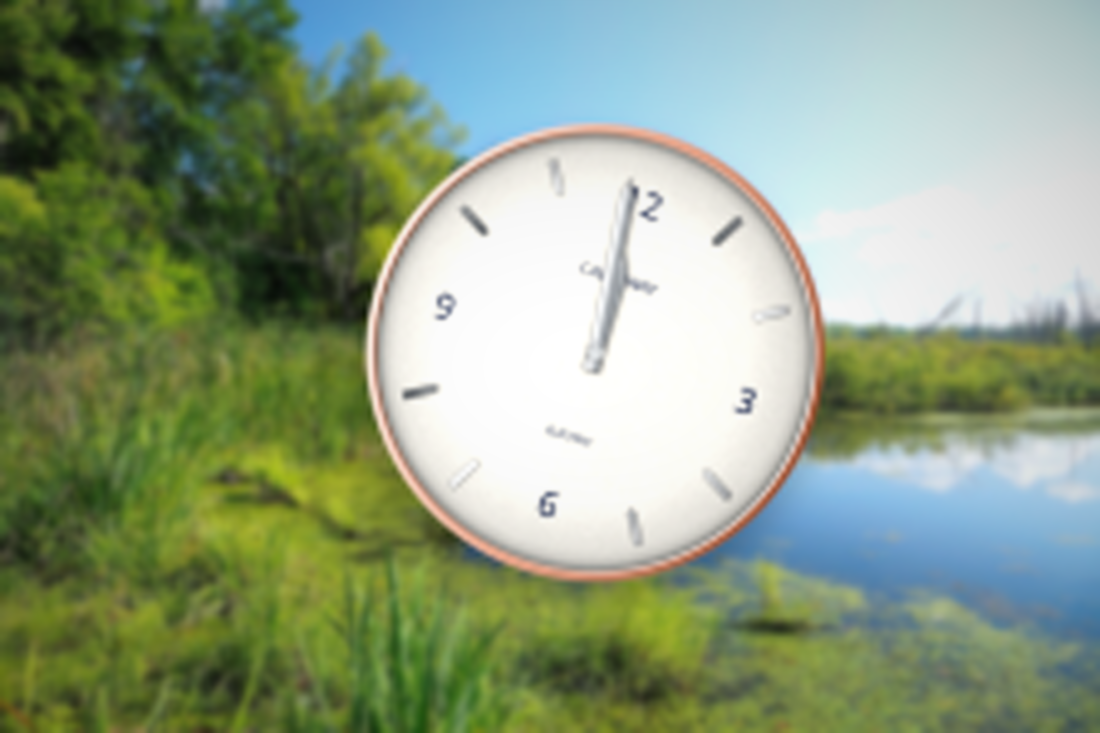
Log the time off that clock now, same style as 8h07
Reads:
11h59
